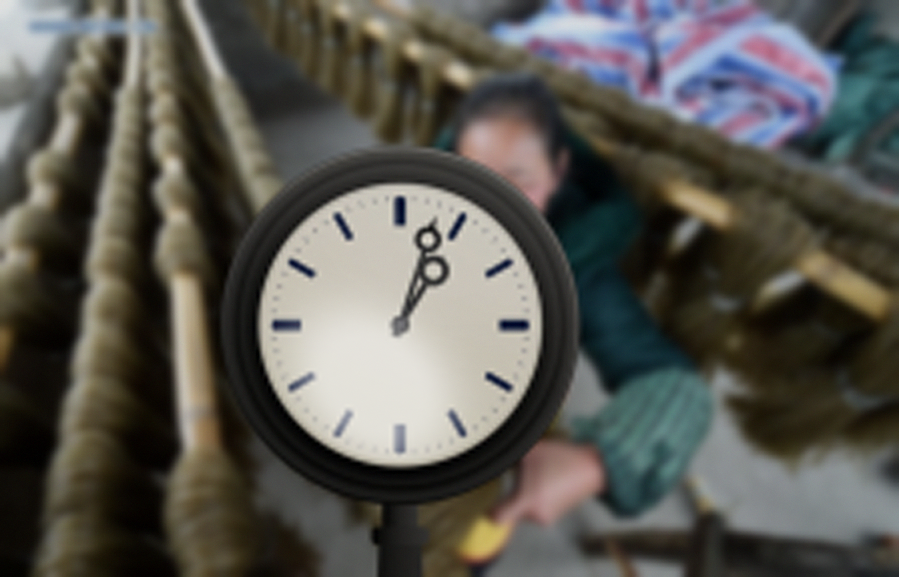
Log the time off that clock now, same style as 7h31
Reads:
1h03
